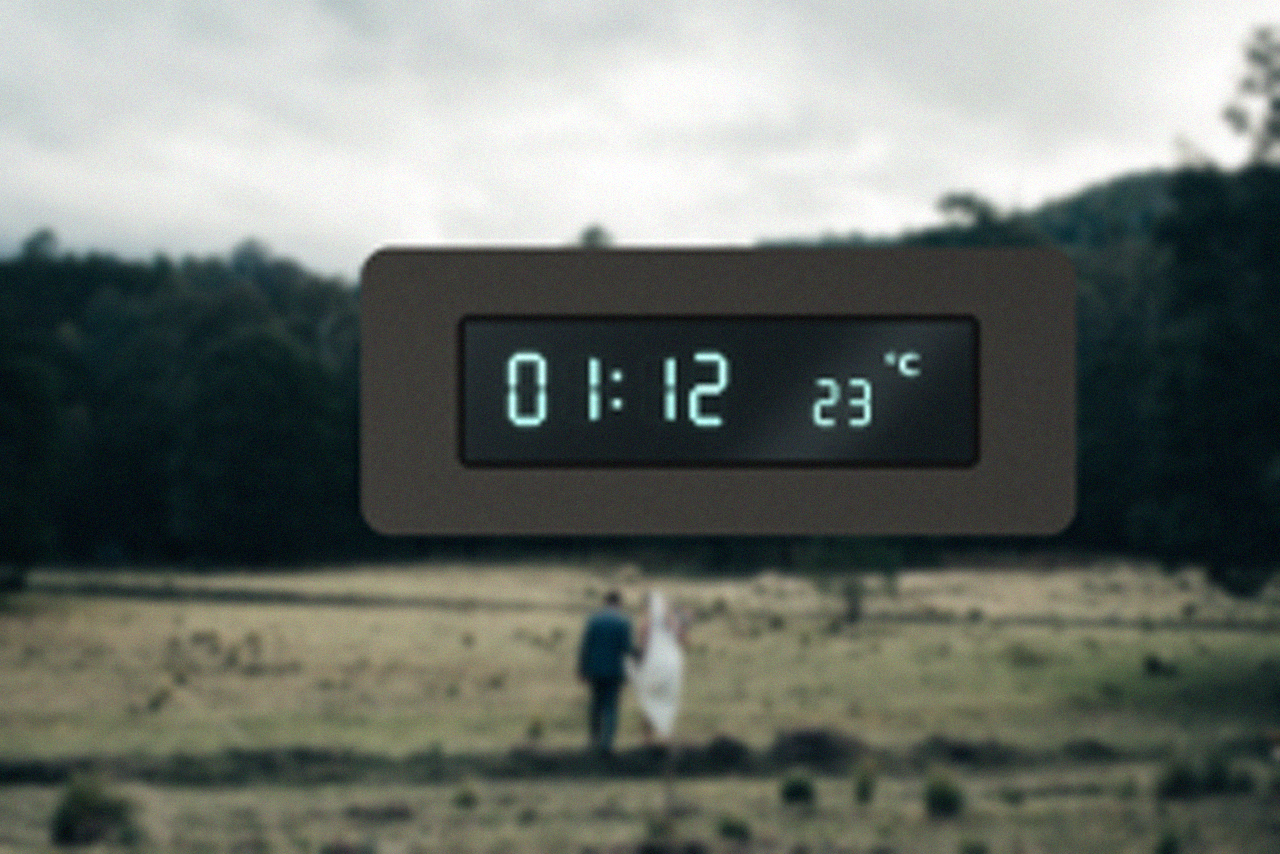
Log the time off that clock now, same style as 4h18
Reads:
1h12
